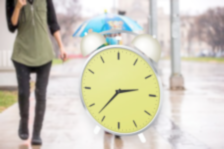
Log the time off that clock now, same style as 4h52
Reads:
2h37
